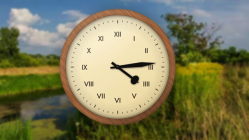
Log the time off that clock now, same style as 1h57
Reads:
4h14
